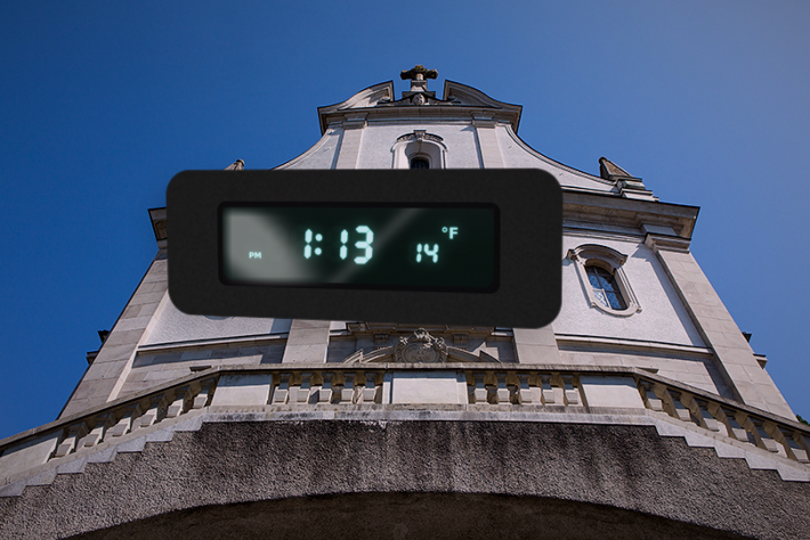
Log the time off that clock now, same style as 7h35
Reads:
1h13
